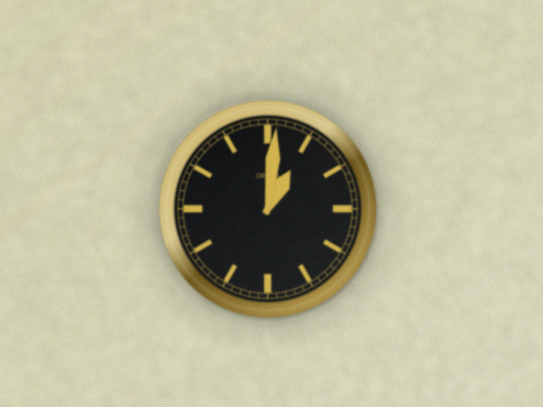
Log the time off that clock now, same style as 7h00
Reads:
1h01
